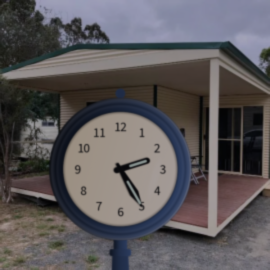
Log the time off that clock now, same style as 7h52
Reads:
2h25
